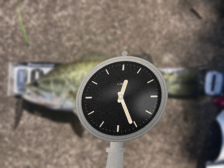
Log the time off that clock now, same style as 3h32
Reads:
12h26
